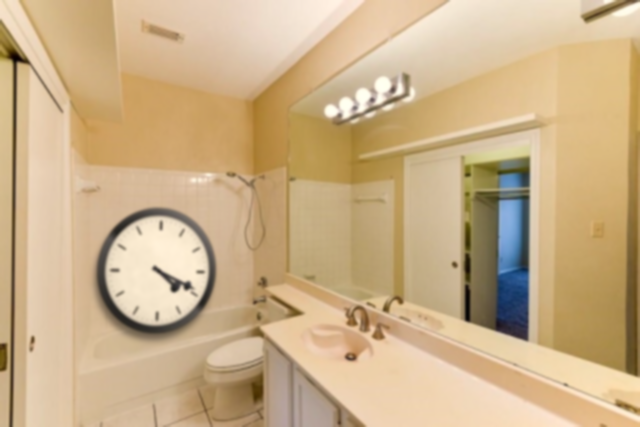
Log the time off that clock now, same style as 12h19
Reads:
4h19
